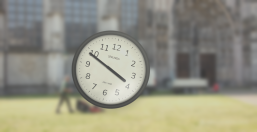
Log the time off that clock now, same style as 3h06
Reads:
3h49
